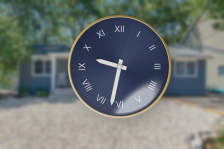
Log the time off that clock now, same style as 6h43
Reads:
9h32
